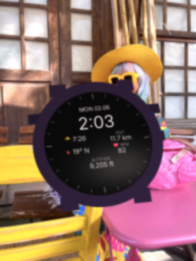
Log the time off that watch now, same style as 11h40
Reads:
2h03
